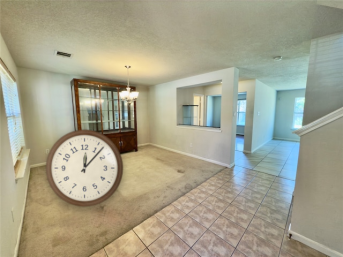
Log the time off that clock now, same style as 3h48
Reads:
12h07
